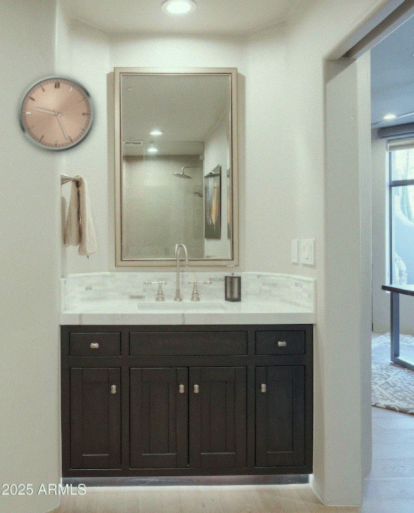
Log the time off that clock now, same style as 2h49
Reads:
9h26
